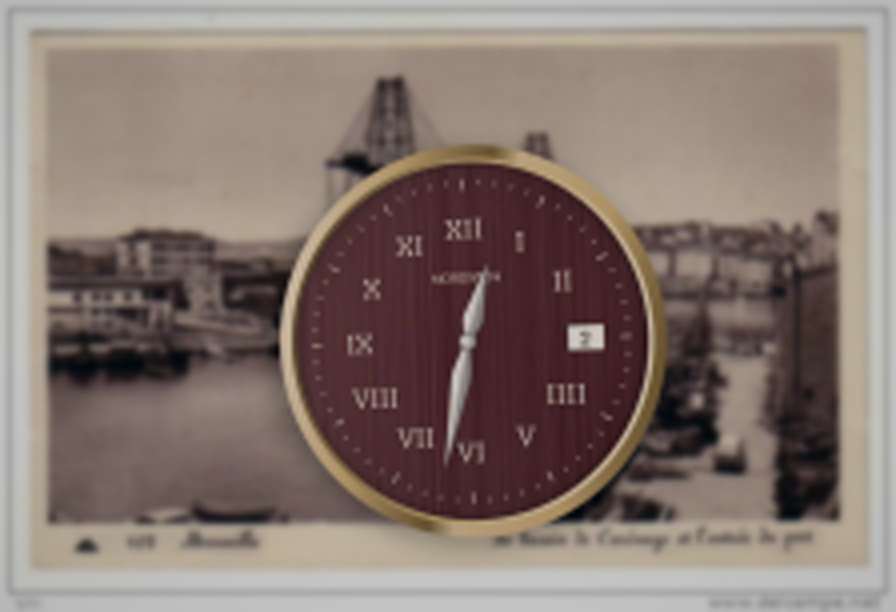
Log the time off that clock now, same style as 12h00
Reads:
12h32
